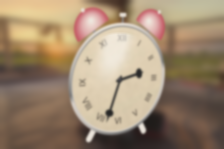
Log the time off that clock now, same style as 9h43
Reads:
2h33
